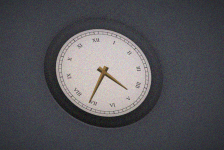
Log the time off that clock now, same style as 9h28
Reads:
4h36
